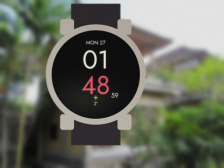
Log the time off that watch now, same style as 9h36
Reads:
1h48
